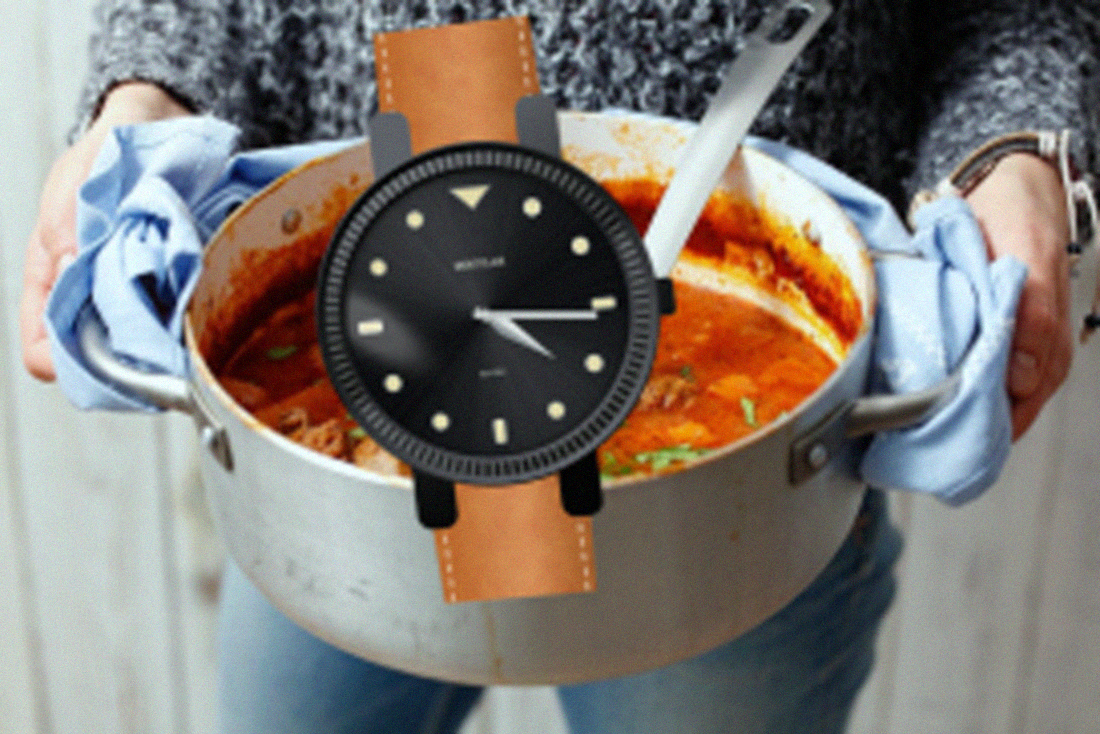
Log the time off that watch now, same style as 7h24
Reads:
4h16
